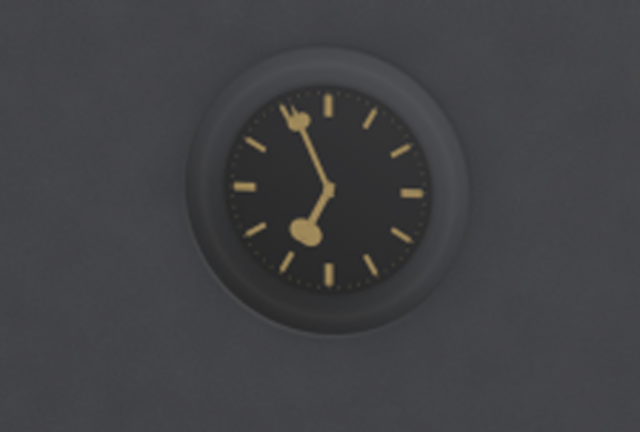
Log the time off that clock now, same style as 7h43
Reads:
6h56
